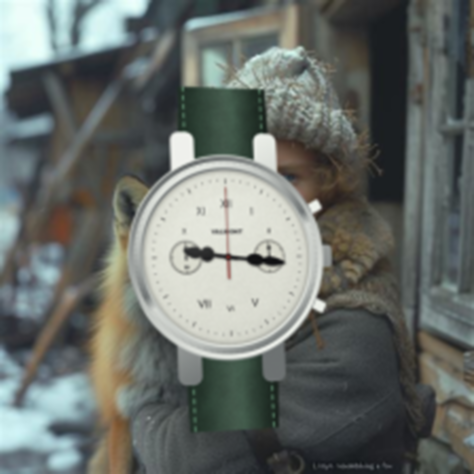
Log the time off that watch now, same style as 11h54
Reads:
9h16
